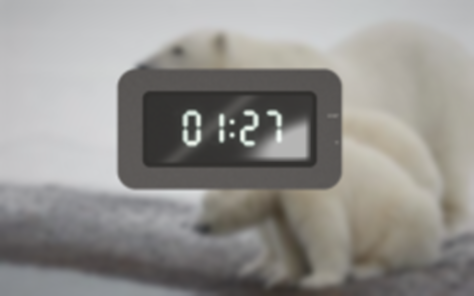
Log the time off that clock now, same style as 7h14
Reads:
1h27
